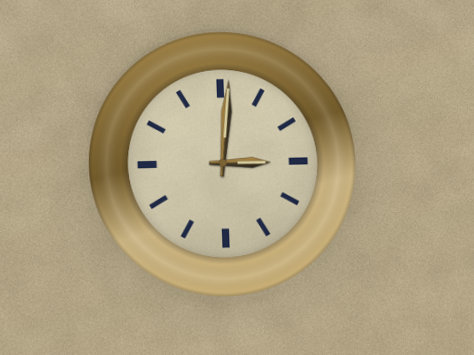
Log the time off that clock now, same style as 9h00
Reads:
3h01
